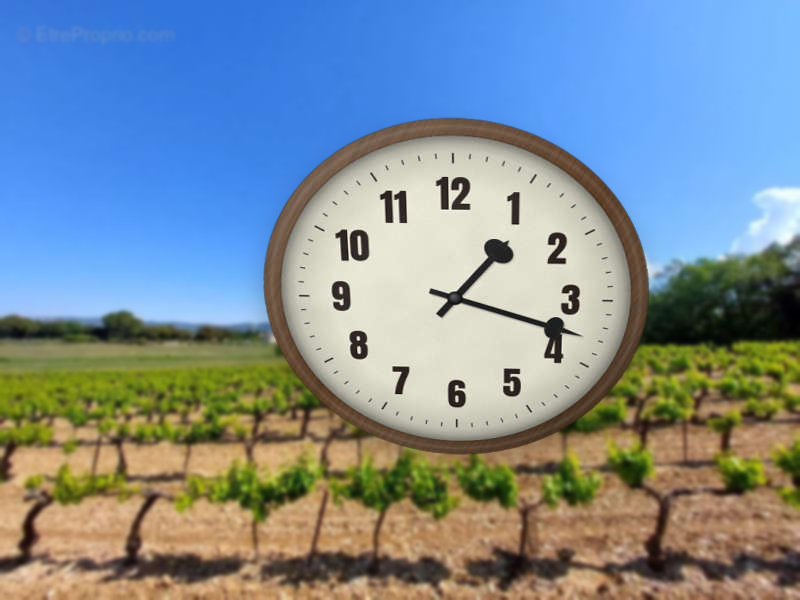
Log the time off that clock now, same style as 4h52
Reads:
1h18
